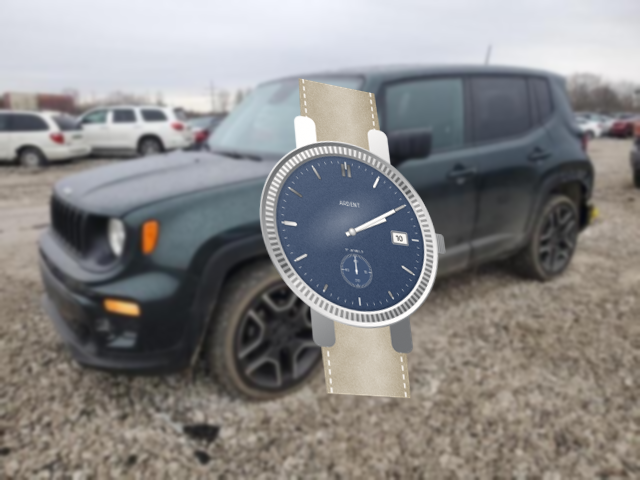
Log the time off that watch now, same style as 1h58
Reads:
2h10
